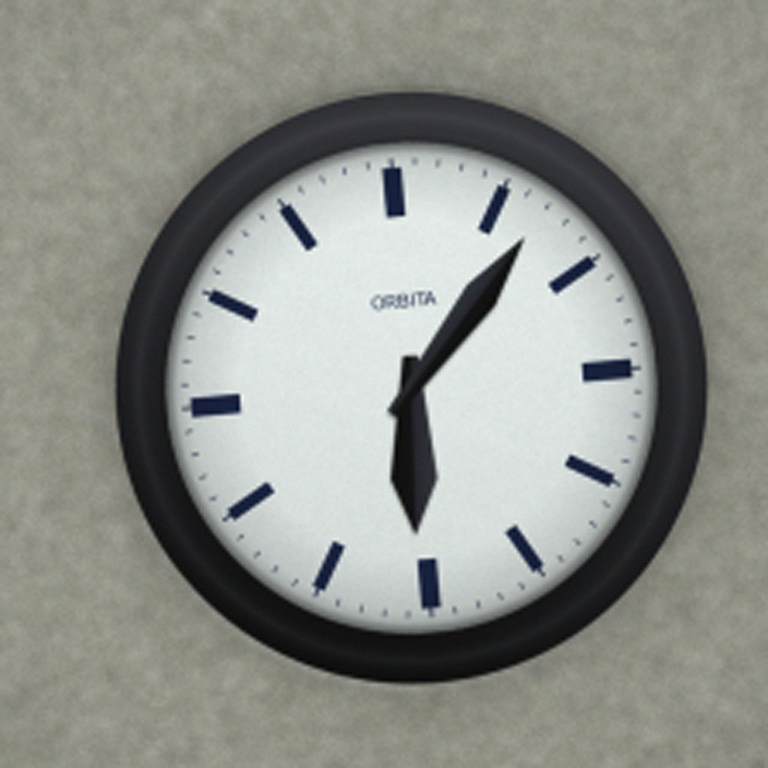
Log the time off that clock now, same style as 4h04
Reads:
6h07
